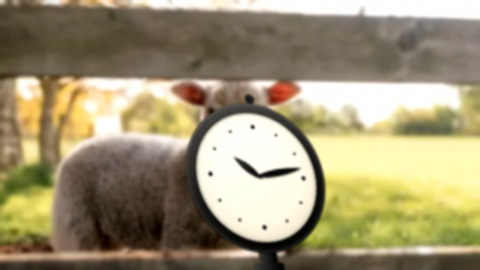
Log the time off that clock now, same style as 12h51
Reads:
10h13
